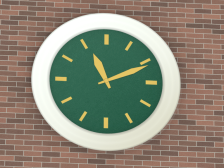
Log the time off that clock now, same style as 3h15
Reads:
11h11
